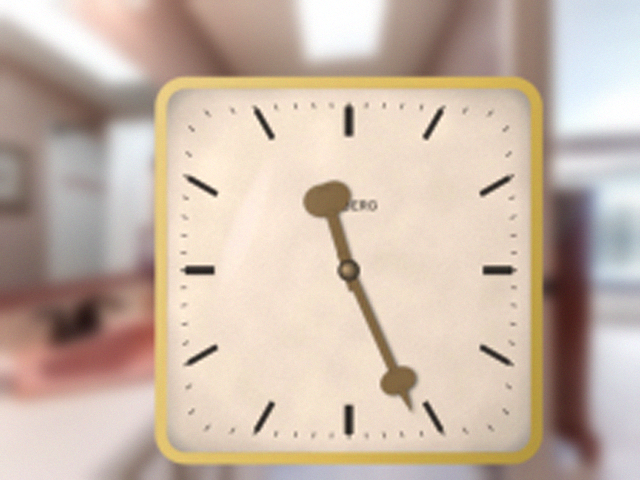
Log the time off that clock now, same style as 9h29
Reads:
11h26
